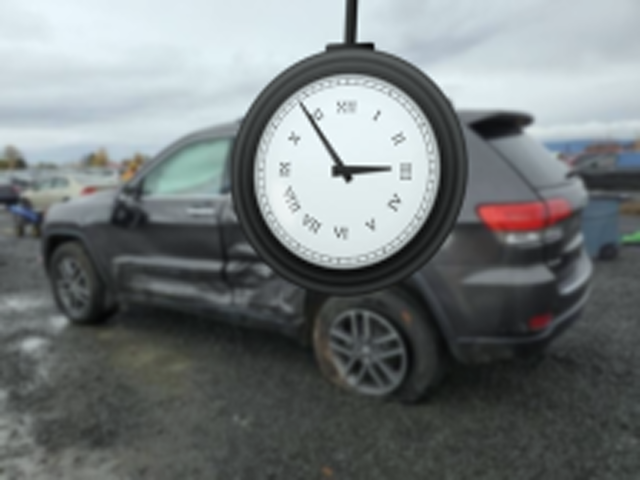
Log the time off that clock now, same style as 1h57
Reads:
2h54
